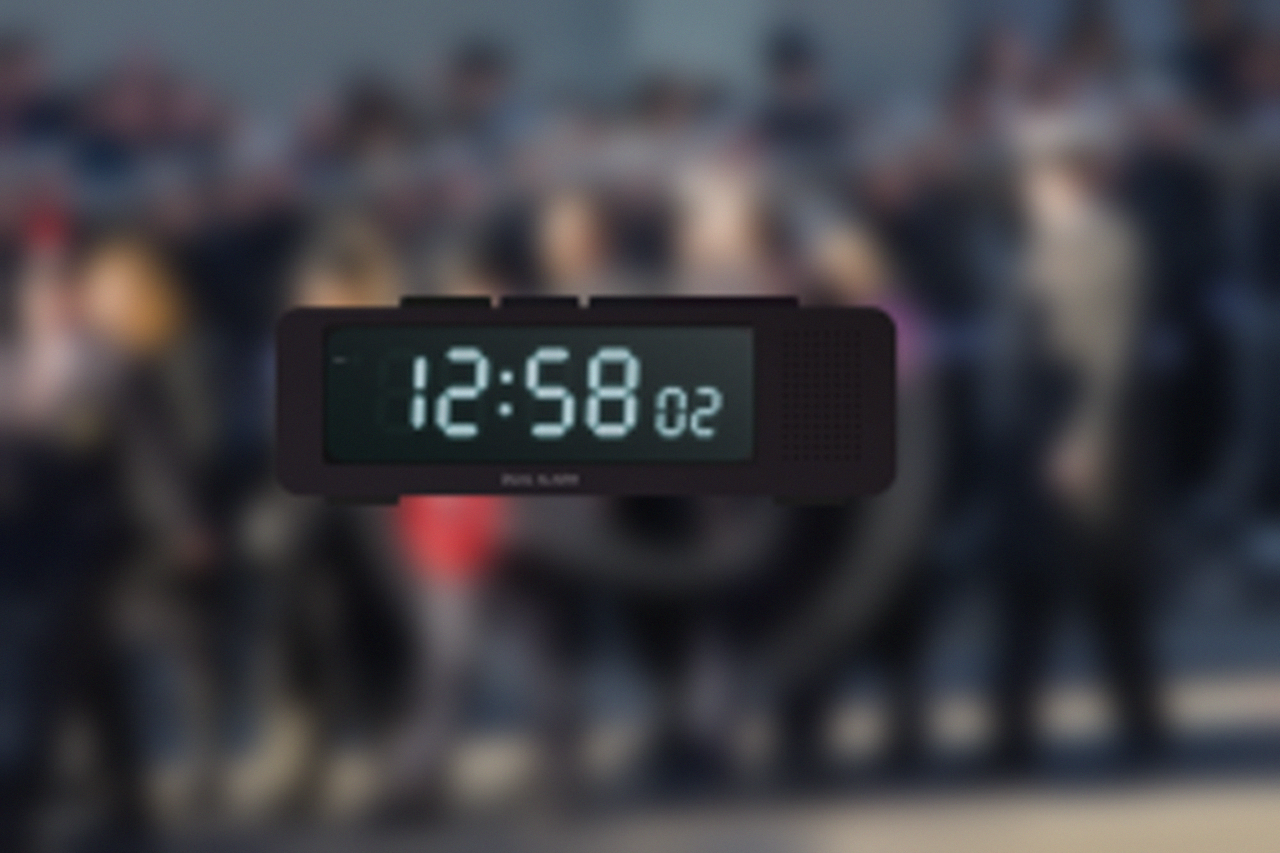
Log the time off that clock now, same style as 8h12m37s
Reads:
12h58m02s
